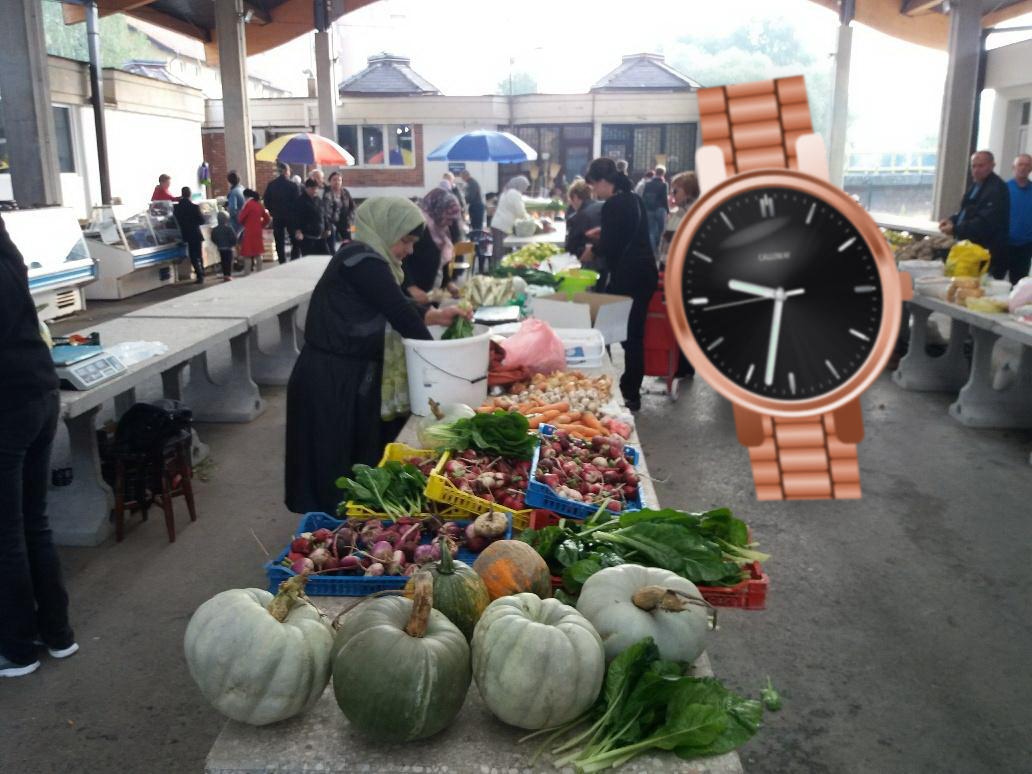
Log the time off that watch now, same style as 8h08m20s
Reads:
9h32m44s
